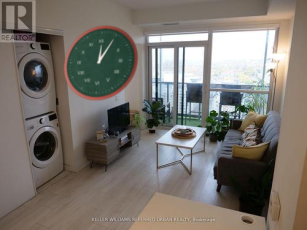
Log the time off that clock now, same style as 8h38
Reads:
12h05
